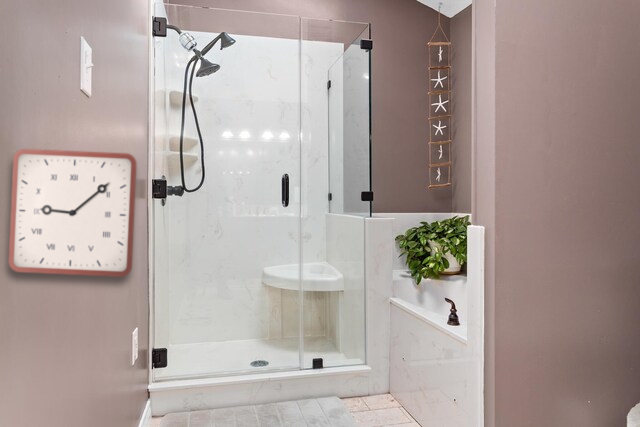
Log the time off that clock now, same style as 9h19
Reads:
9h08
